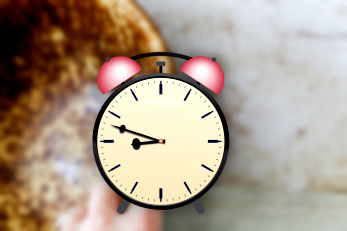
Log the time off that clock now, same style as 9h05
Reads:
8h48
